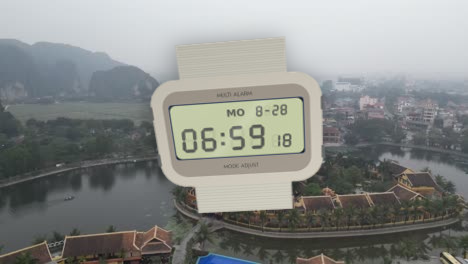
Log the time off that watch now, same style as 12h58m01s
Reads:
6h59m18s
